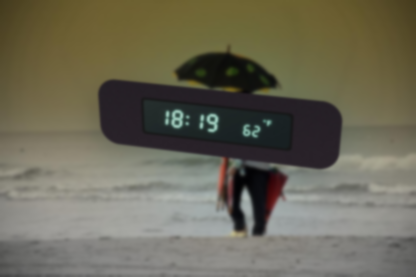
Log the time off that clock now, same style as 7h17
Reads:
18h19
